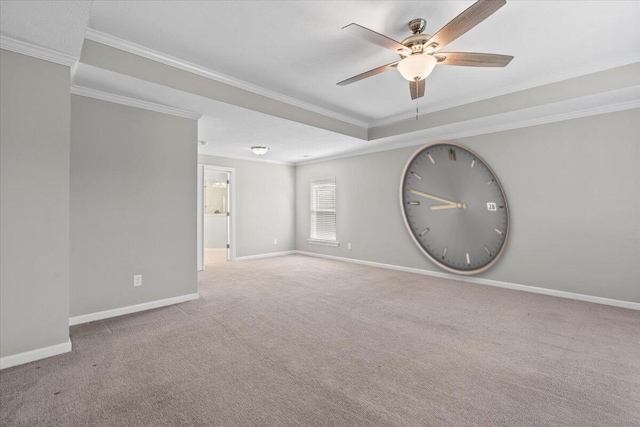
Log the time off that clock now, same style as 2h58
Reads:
8h47
